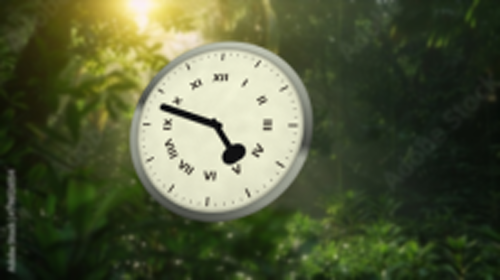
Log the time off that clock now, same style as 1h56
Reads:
4h48
